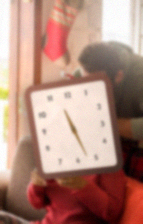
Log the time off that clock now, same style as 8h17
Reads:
11h27
